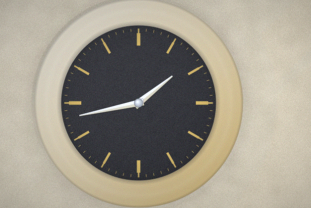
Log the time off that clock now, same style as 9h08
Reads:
1h43
